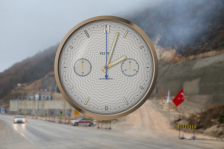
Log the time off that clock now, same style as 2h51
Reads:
2h03
